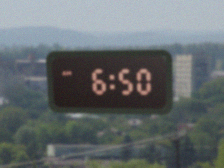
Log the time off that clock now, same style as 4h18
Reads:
6h50
